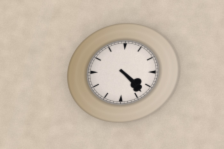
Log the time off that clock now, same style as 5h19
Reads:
4h23
